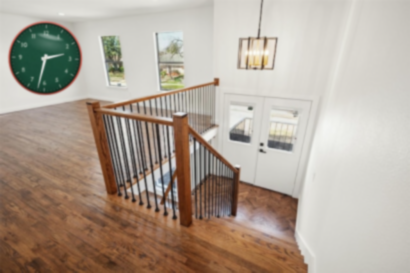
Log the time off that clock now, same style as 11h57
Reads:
2h32
